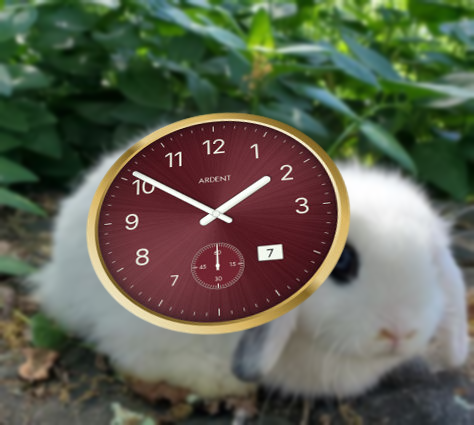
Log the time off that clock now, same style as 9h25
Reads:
1h51
